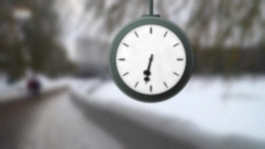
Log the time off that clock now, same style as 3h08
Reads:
6h32
